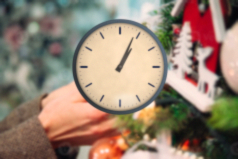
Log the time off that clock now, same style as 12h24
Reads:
1h04
